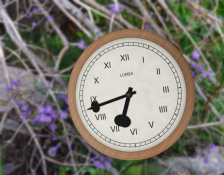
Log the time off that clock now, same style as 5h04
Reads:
6h43
